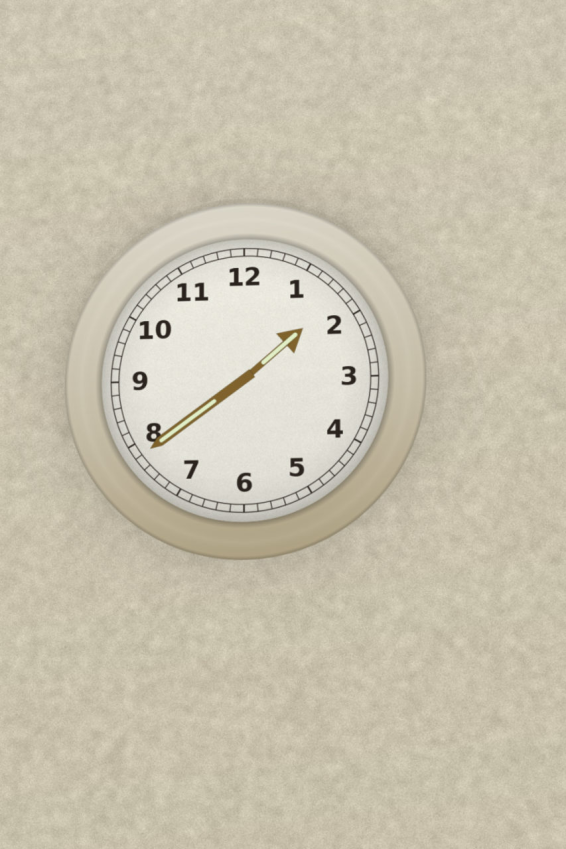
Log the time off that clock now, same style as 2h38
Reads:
1h39
